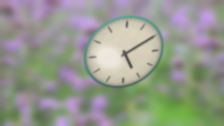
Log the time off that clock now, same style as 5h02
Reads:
5h10
